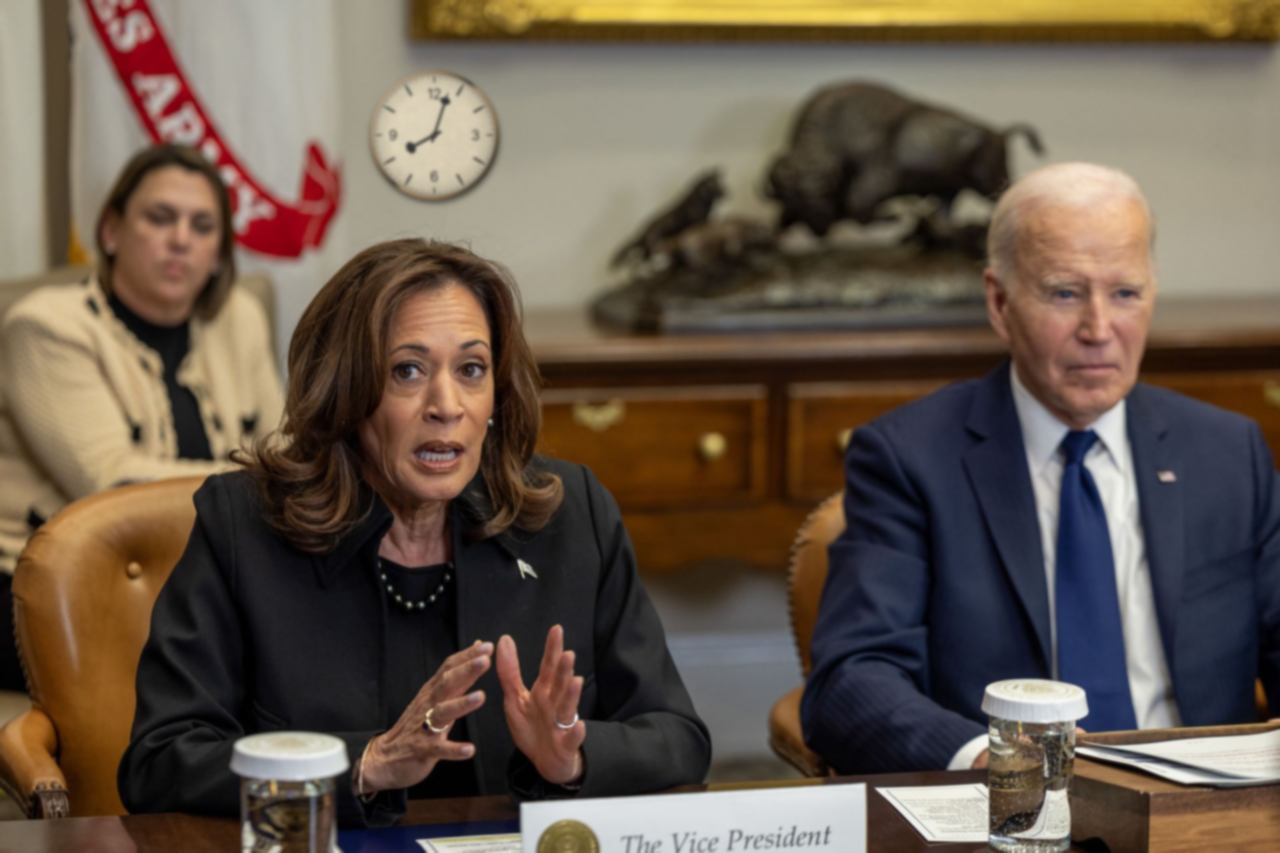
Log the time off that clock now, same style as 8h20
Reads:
8h03
